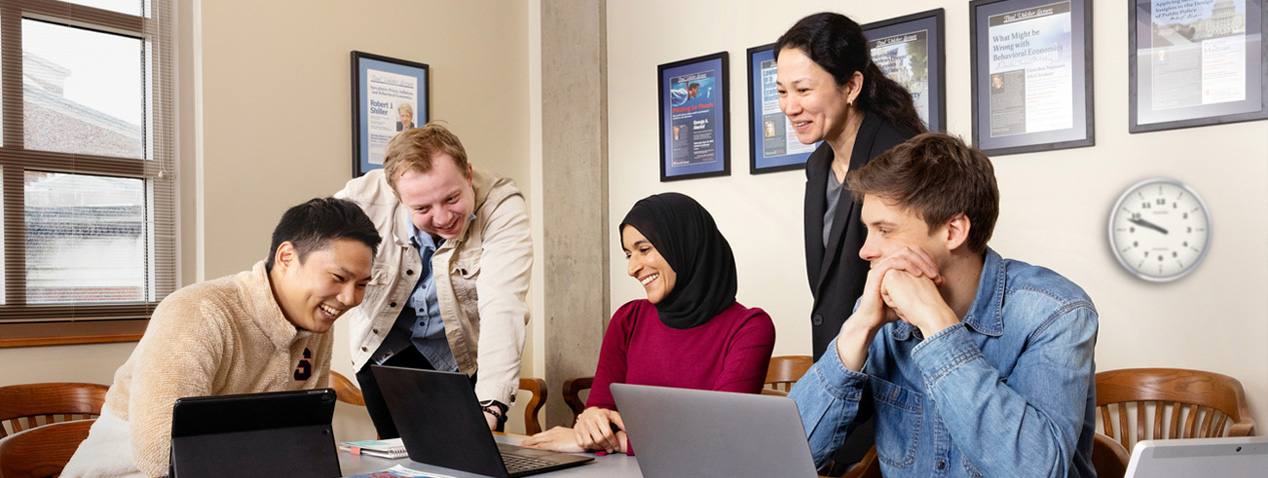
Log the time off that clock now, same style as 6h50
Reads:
9h48
